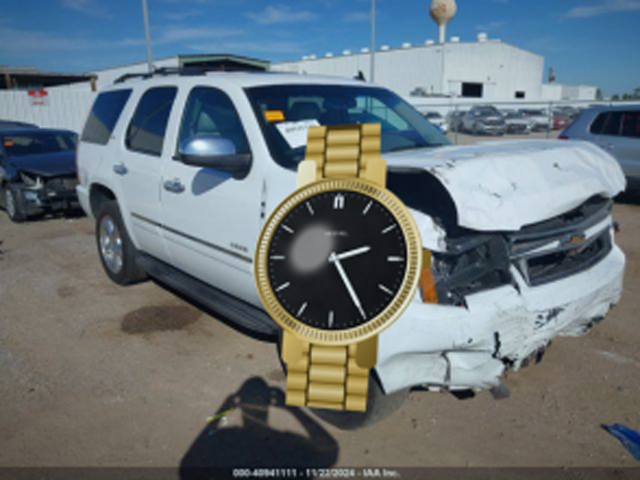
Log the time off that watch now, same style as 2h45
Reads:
2h25
